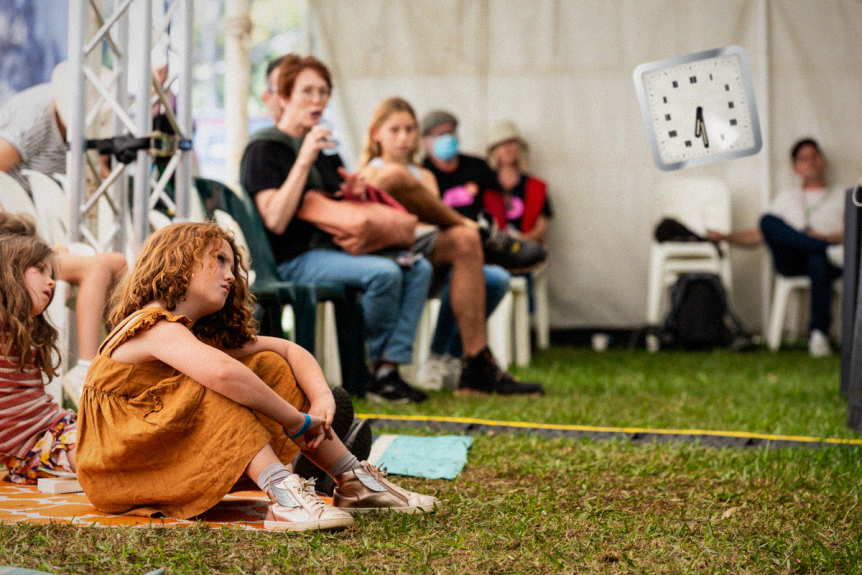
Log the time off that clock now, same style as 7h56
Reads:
6h30
